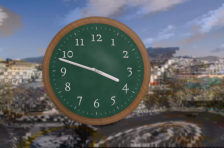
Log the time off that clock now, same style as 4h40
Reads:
3h48
